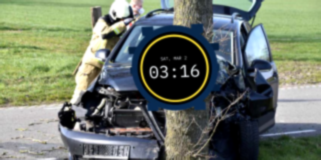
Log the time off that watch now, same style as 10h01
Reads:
3h16
